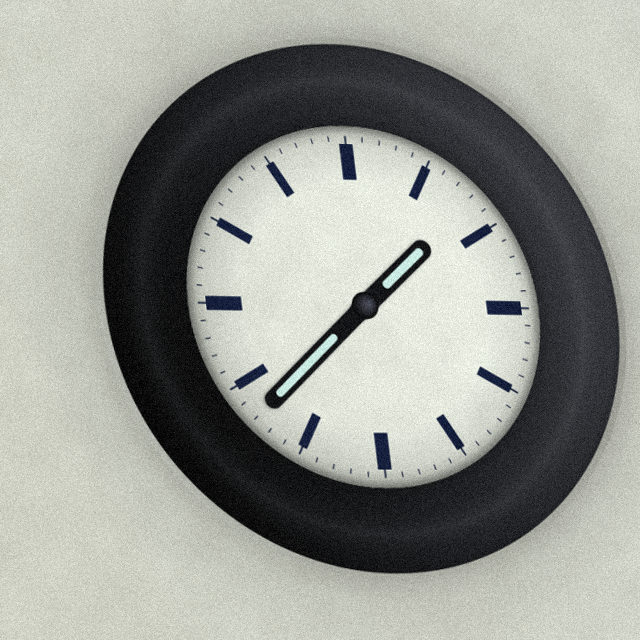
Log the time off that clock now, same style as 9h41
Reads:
1h38
